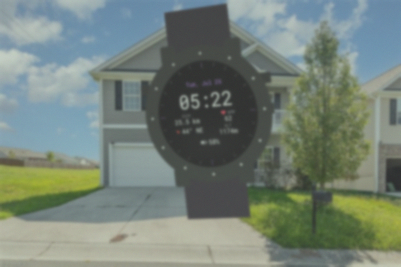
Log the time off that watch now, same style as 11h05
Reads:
5h22
